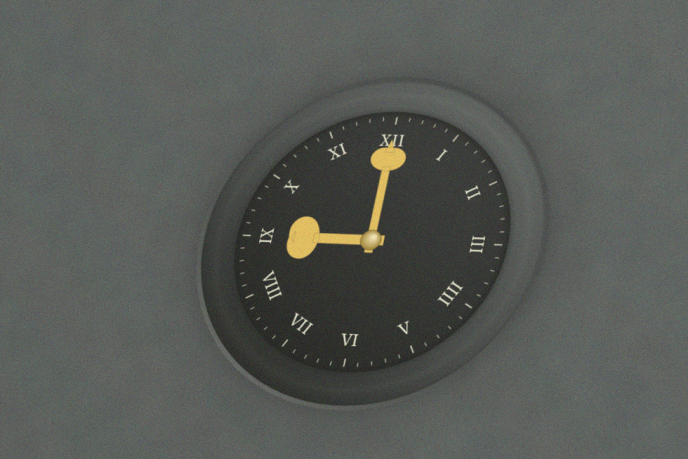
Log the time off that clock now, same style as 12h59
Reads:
9h00
